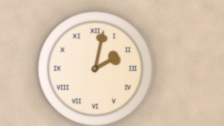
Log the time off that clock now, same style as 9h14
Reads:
2h02
